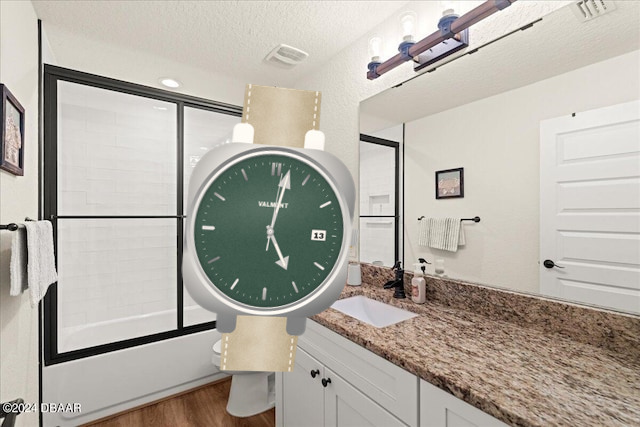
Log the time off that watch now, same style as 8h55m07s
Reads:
5h02m01s
